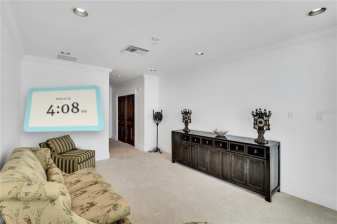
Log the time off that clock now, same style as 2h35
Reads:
4h08
